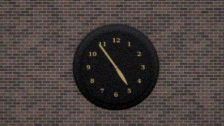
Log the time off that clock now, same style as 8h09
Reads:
4h54
